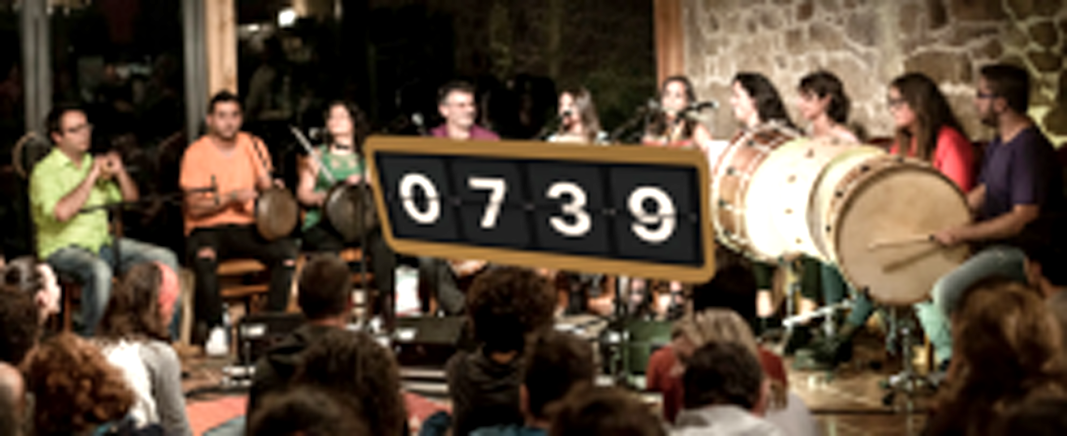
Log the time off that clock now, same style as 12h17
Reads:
7h39
